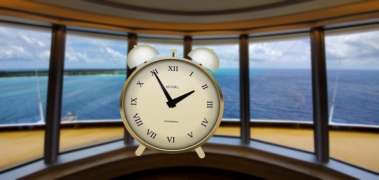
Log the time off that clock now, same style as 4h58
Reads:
1h55
